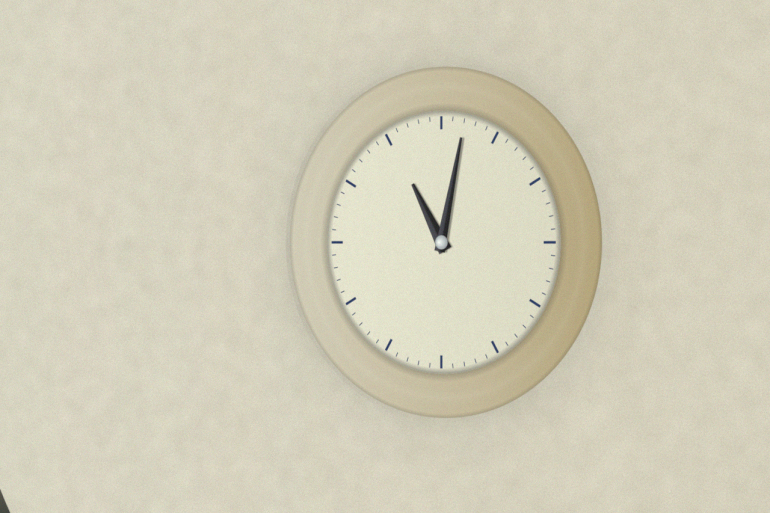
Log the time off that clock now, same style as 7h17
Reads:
11h02
